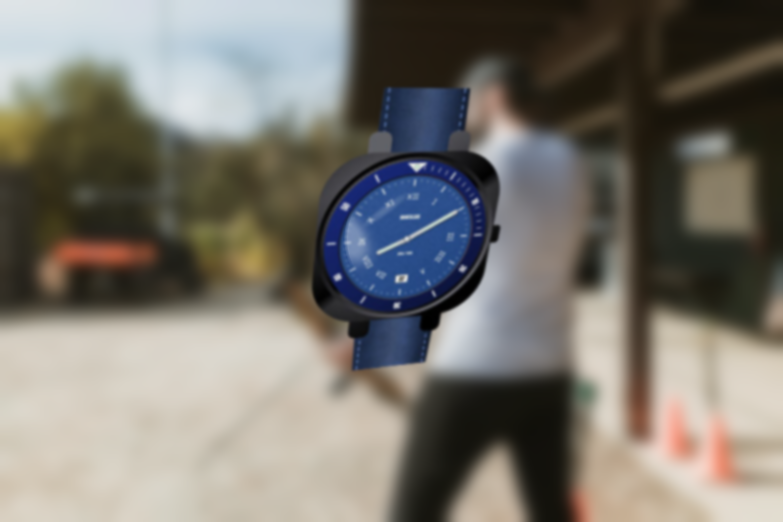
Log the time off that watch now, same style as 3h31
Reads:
8h10
